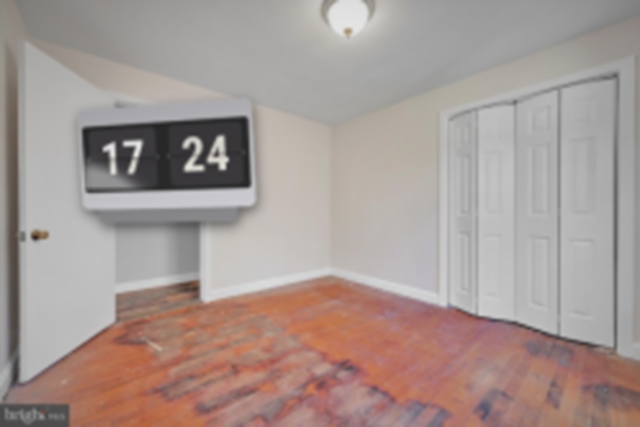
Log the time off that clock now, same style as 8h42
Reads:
17h24
